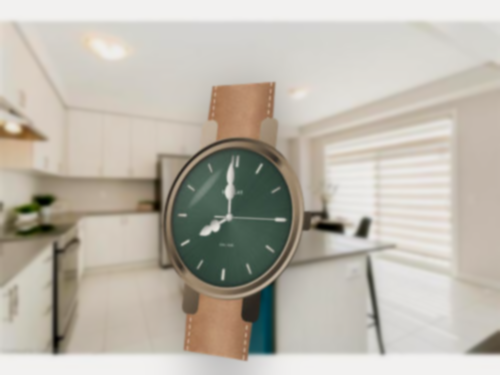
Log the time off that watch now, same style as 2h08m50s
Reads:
7h59m15s
